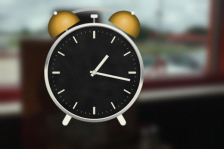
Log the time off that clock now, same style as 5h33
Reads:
1h17
